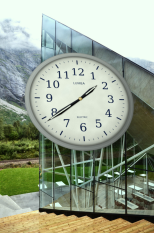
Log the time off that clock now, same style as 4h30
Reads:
1h39
